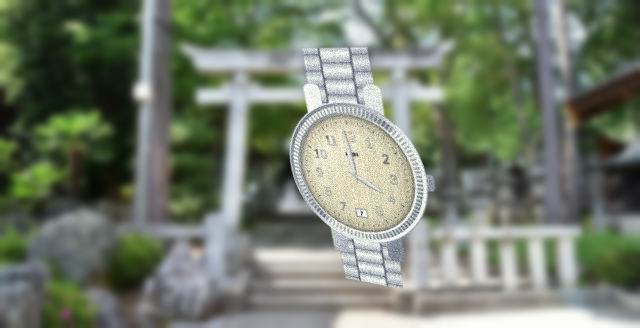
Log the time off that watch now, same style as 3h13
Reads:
3h59
